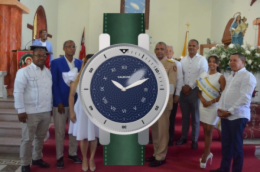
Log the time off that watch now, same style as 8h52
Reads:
10h11
